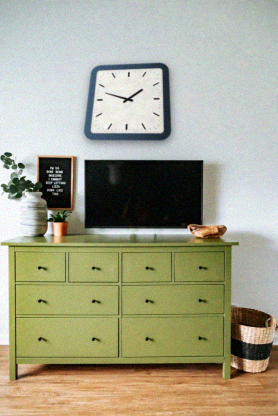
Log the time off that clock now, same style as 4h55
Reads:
1h48
